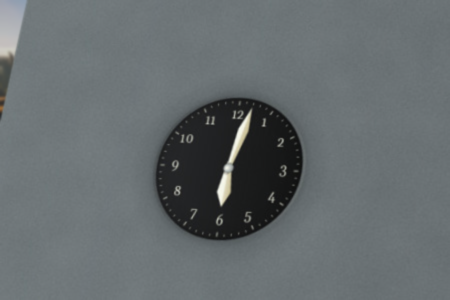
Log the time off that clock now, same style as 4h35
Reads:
6h02
